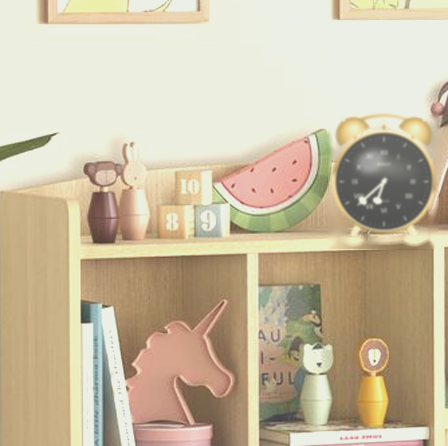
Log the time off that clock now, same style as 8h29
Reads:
6h38
